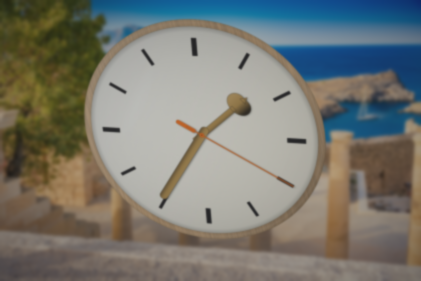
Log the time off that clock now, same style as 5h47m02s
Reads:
1h35m20s
